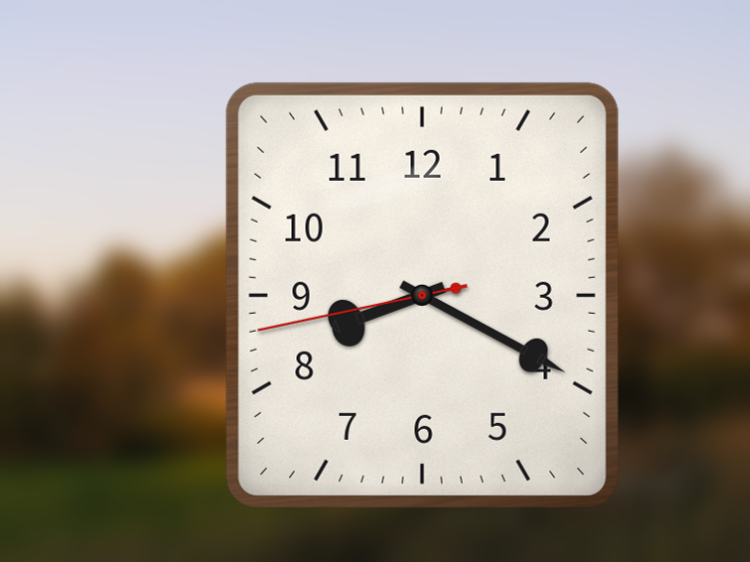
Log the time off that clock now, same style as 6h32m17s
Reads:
8h19m43s
